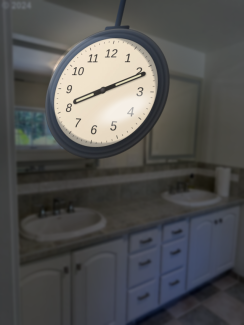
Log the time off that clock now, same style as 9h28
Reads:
8h11
